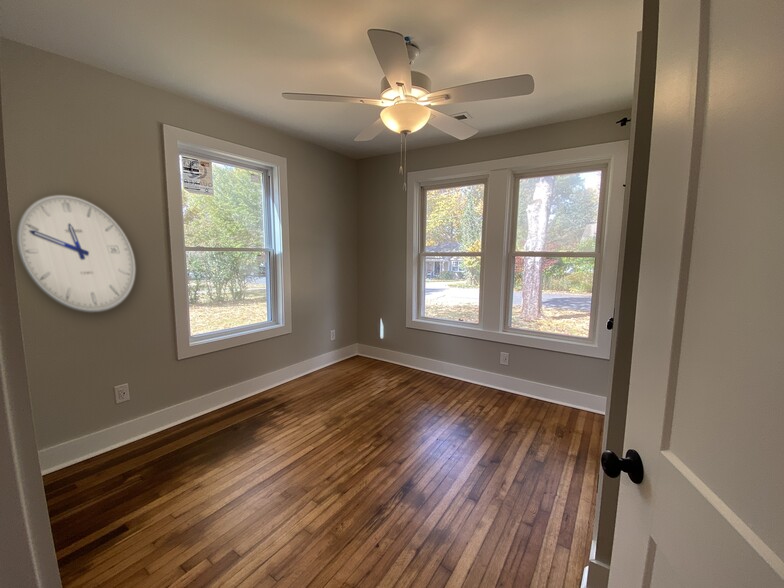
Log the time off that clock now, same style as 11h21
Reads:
11h49
